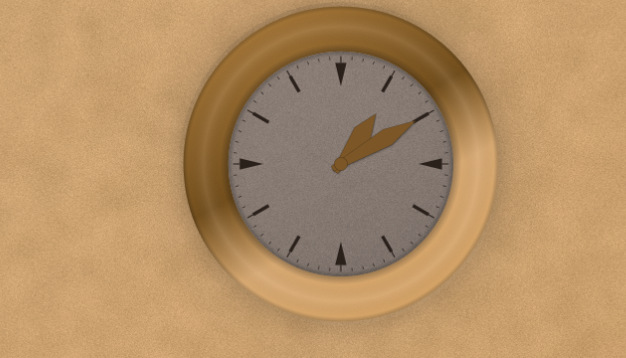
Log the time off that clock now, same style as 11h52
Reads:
1h10
